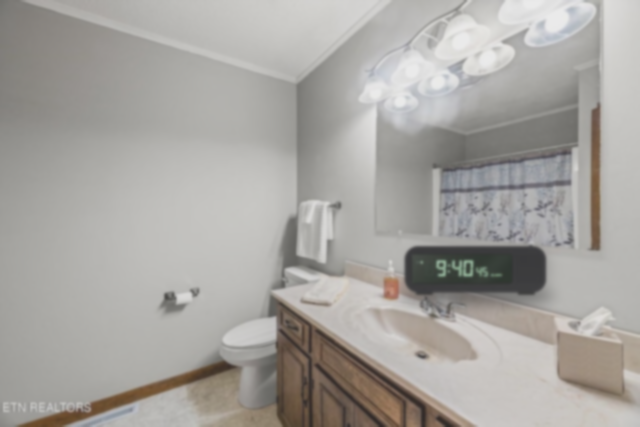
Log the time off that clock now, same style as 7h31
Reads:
9h40
